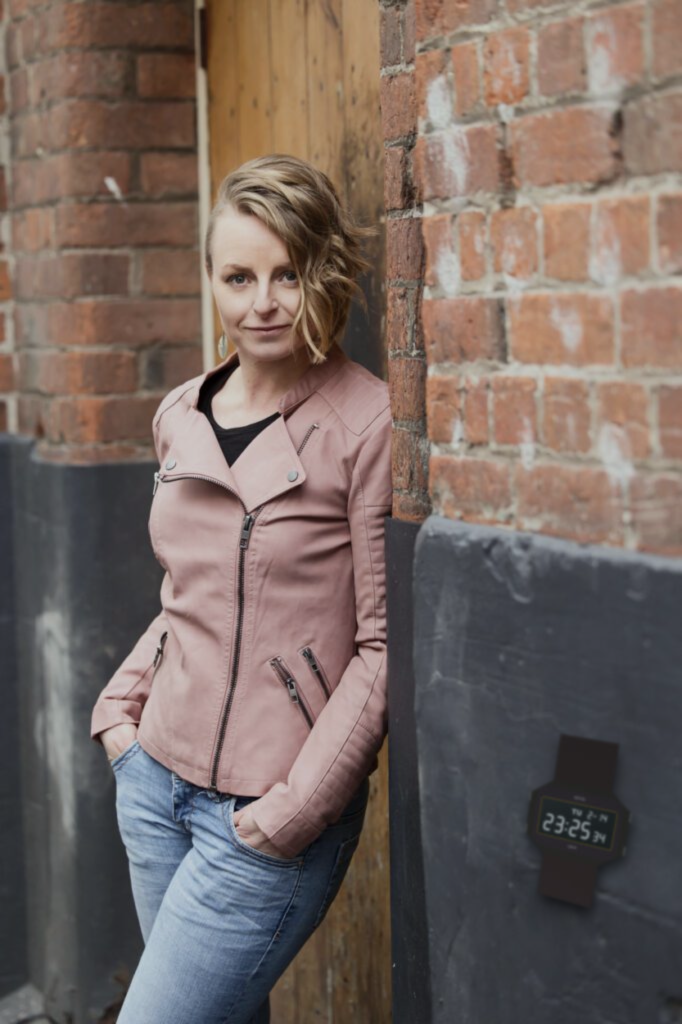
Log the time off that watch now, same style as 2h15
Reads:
23h25
